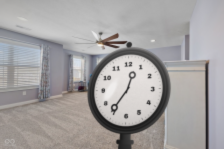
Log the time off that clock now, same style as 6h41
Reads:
12h36
